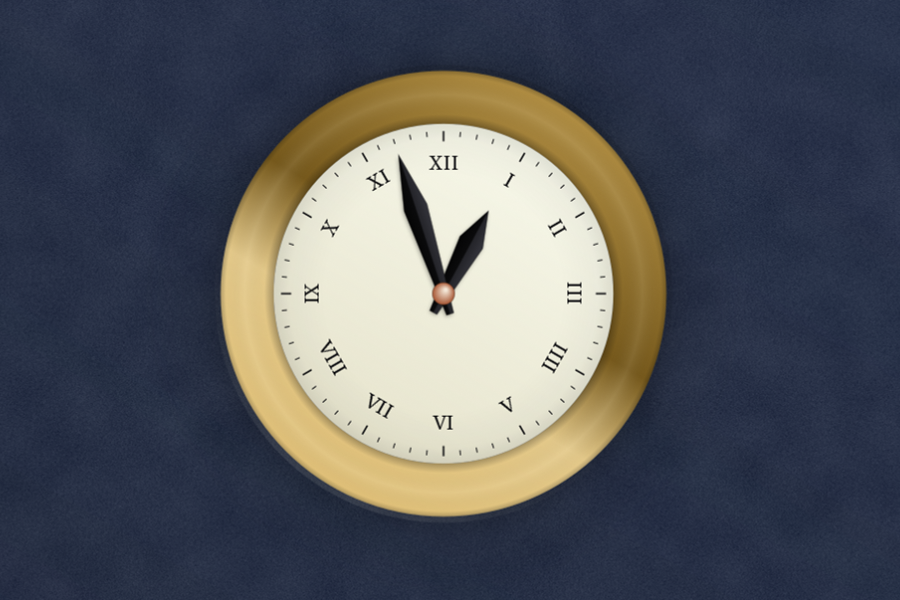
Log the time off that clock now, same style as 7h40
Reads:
12h57
